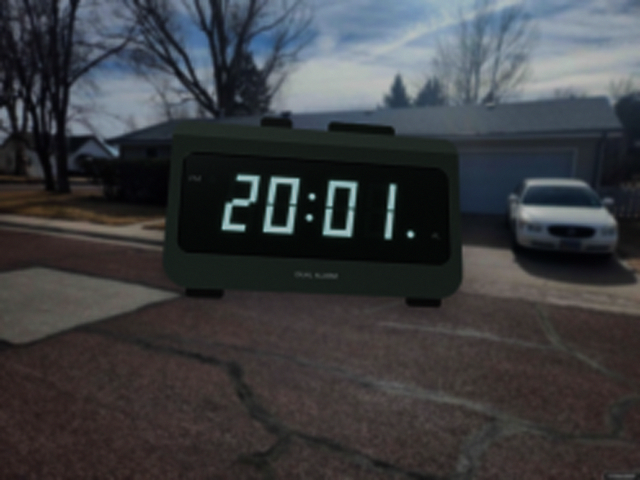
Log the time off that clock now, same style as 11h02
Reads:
20h01
